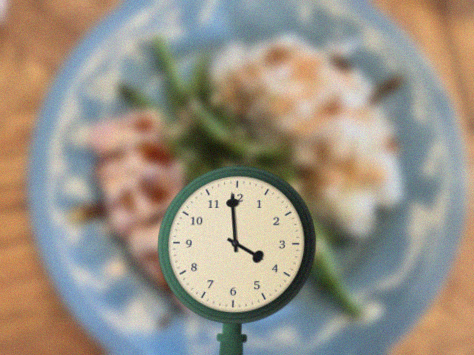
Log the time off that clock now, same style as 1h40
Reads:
3h59
